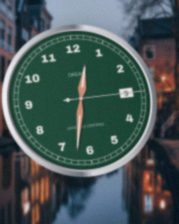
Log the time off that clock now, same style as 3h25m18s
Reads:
12h32m15s
